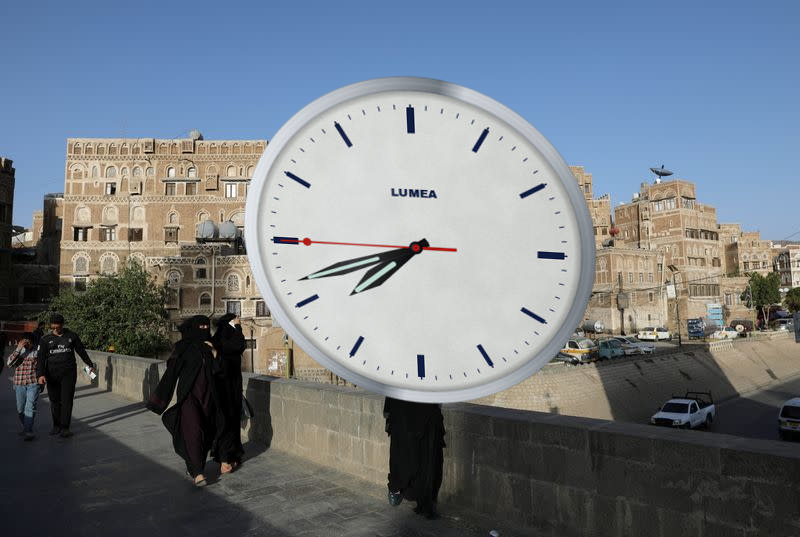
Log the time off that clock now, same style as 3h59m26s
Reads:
7h41m45s
